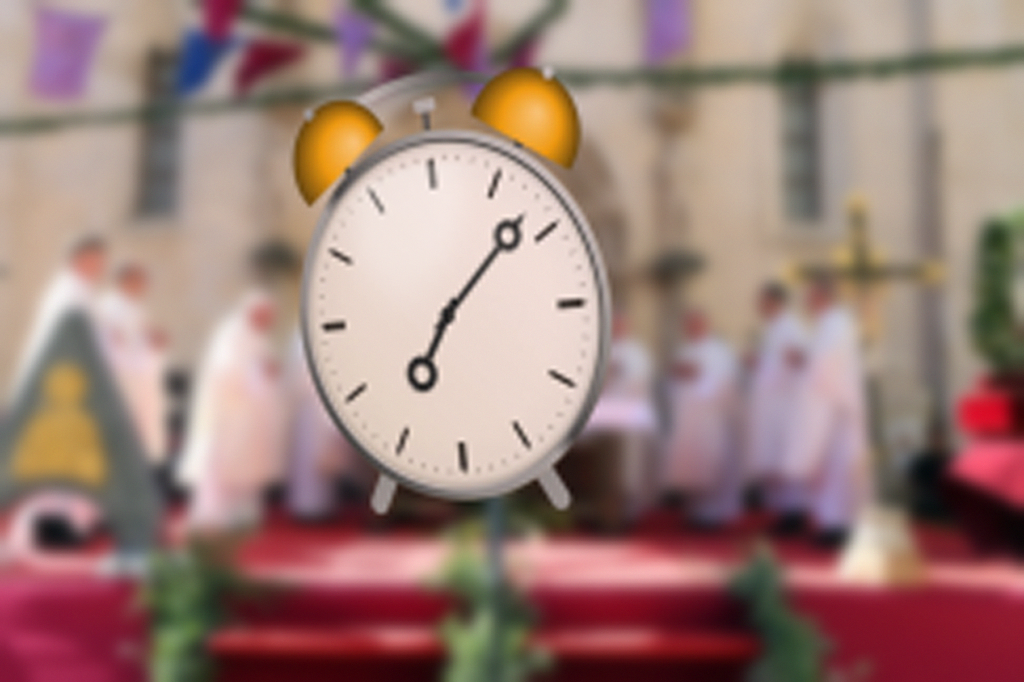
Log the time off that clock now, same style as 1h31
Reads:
7h08
